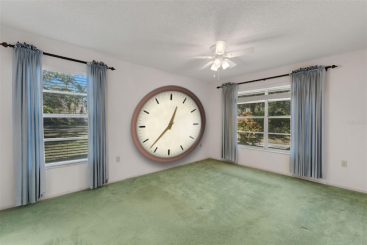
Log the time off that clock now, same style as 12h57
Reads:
12h37
